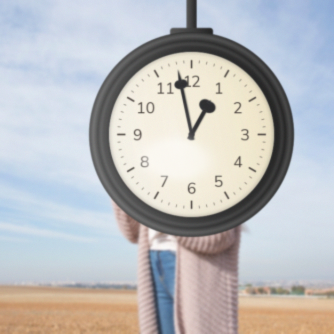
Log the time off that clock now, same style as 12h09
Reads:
12h58
